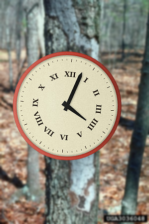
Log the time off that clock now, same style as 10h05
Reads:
4h03
